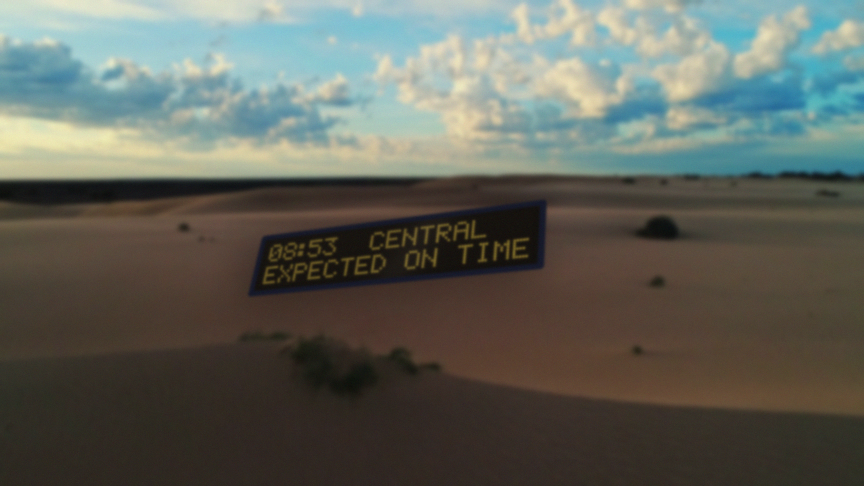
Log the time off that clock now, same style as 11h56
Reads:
8h53
